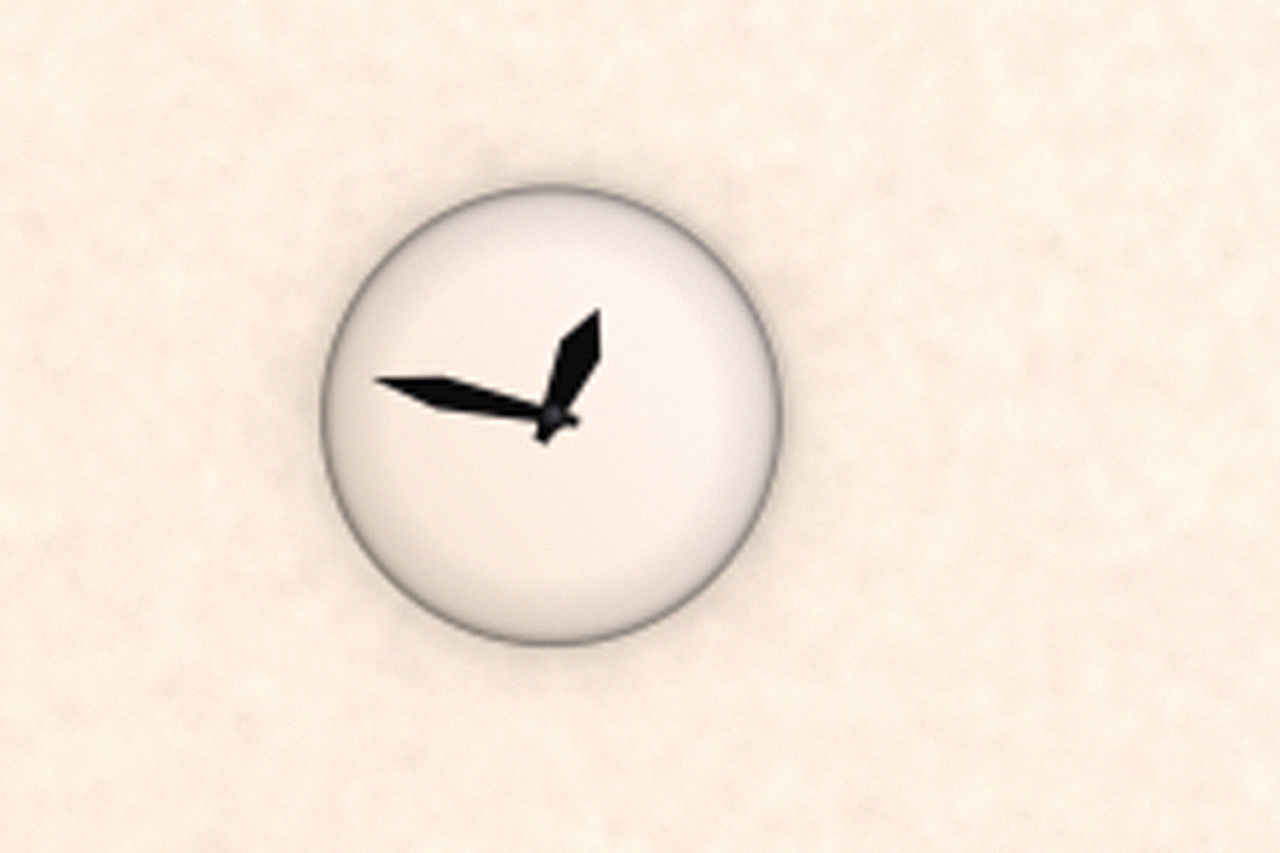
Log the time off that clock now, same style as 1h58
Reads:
12h47
